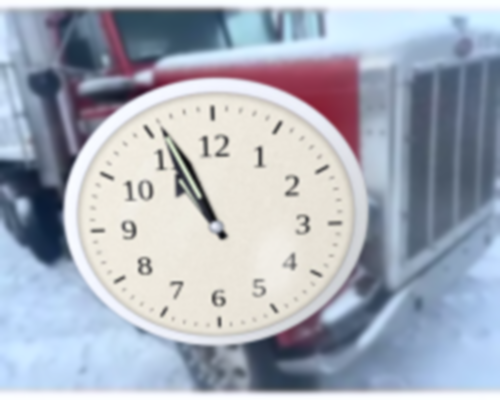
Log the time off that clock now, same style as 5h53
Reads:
10h56
